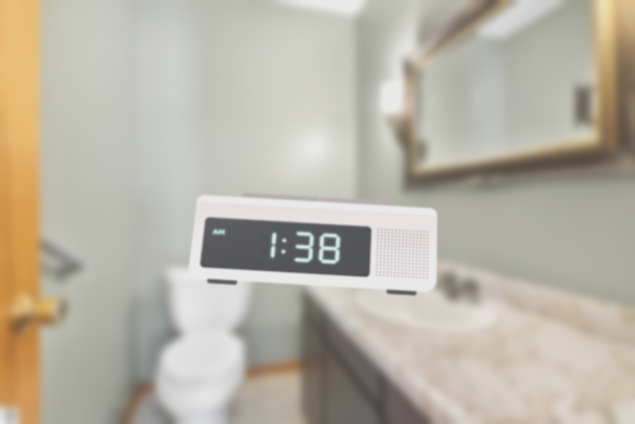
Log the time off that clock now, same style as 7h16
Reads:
1h38
